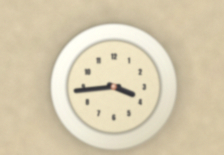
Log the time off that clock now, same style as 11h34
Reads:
3h44
